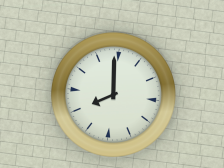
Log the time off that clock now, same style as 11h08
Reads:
7h59
